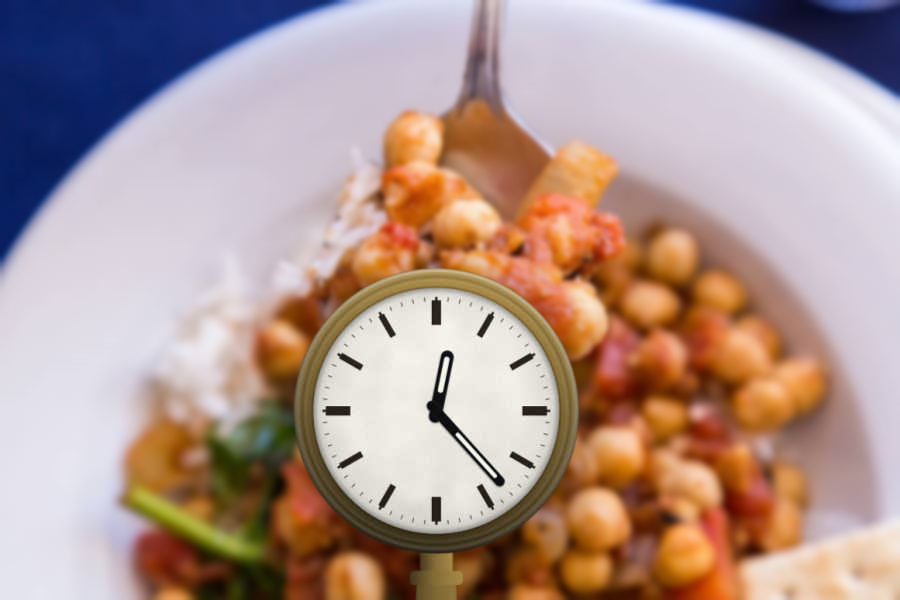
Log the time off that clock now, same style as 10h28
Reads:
12h23
